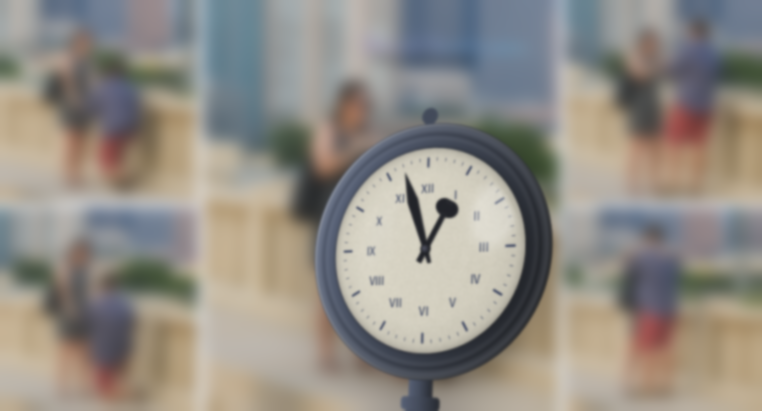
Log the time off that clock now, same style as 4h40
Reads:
12h57
